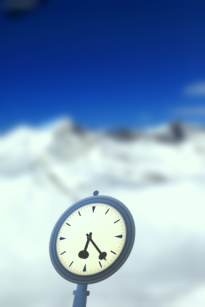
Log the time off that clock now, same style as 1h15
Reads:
6h23
